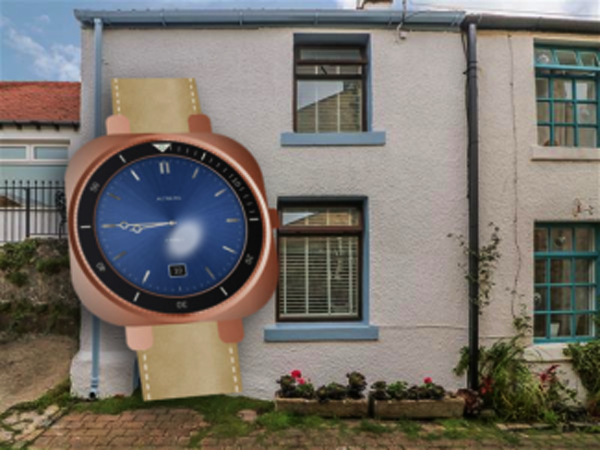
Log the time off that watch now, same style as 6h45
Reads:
8h45
